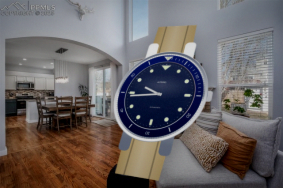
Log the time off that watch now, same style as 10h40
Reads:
9h44
